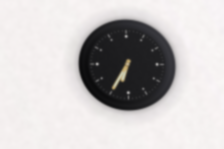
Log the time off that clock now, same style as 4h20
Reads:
6h35
